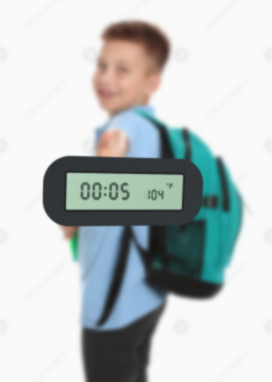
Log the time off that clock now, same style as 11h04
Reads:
0h05
